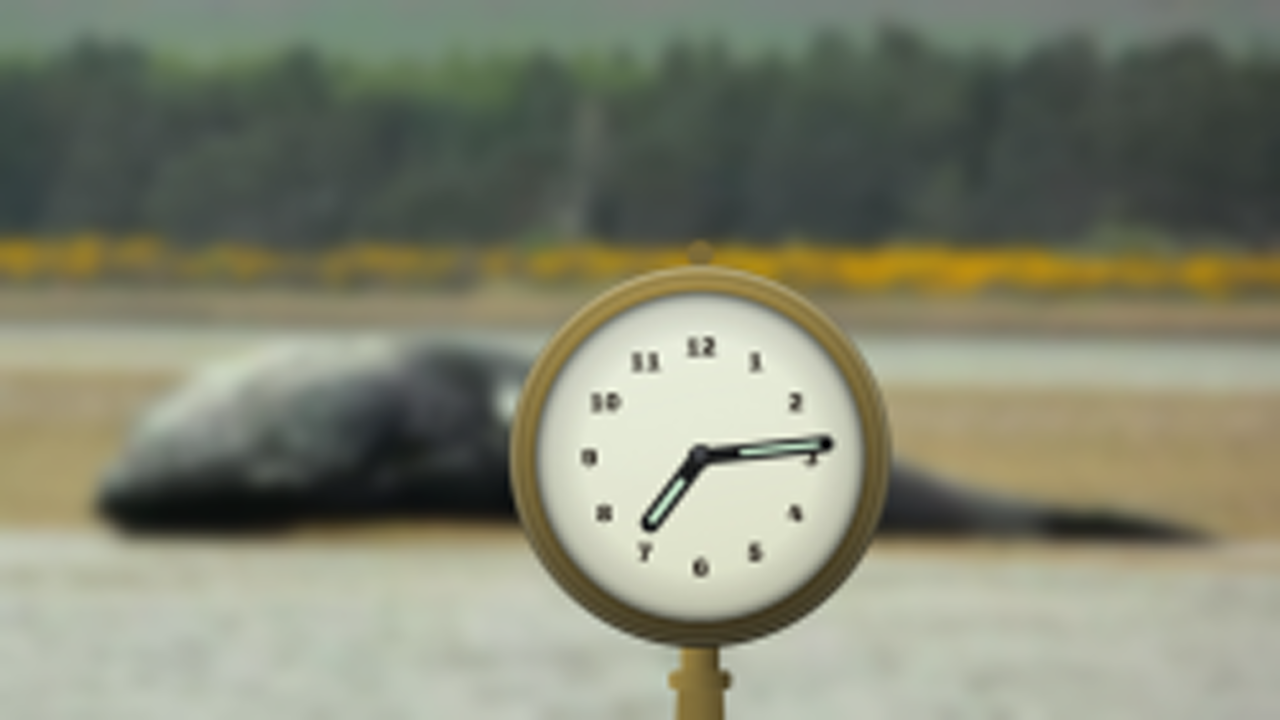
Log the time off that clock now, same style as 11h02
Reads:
7h14
